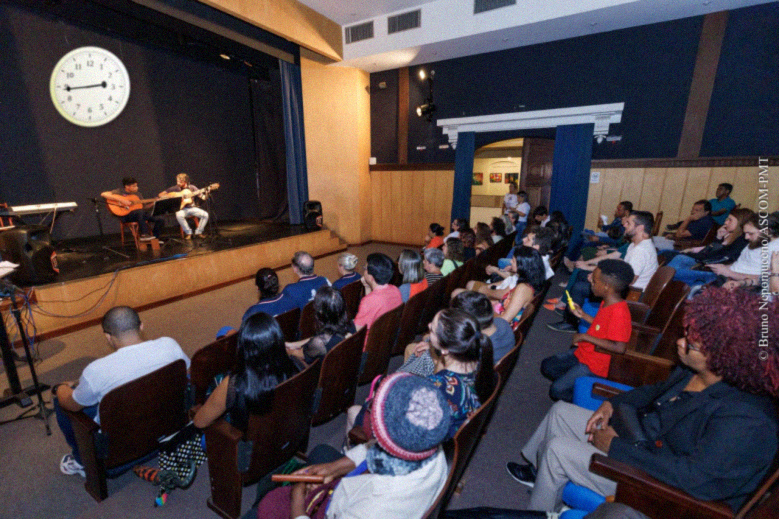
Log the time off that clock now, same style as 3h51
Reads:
2h44
